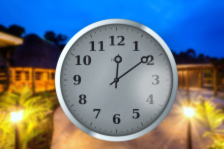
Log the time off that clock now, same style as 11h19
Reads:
12h09
